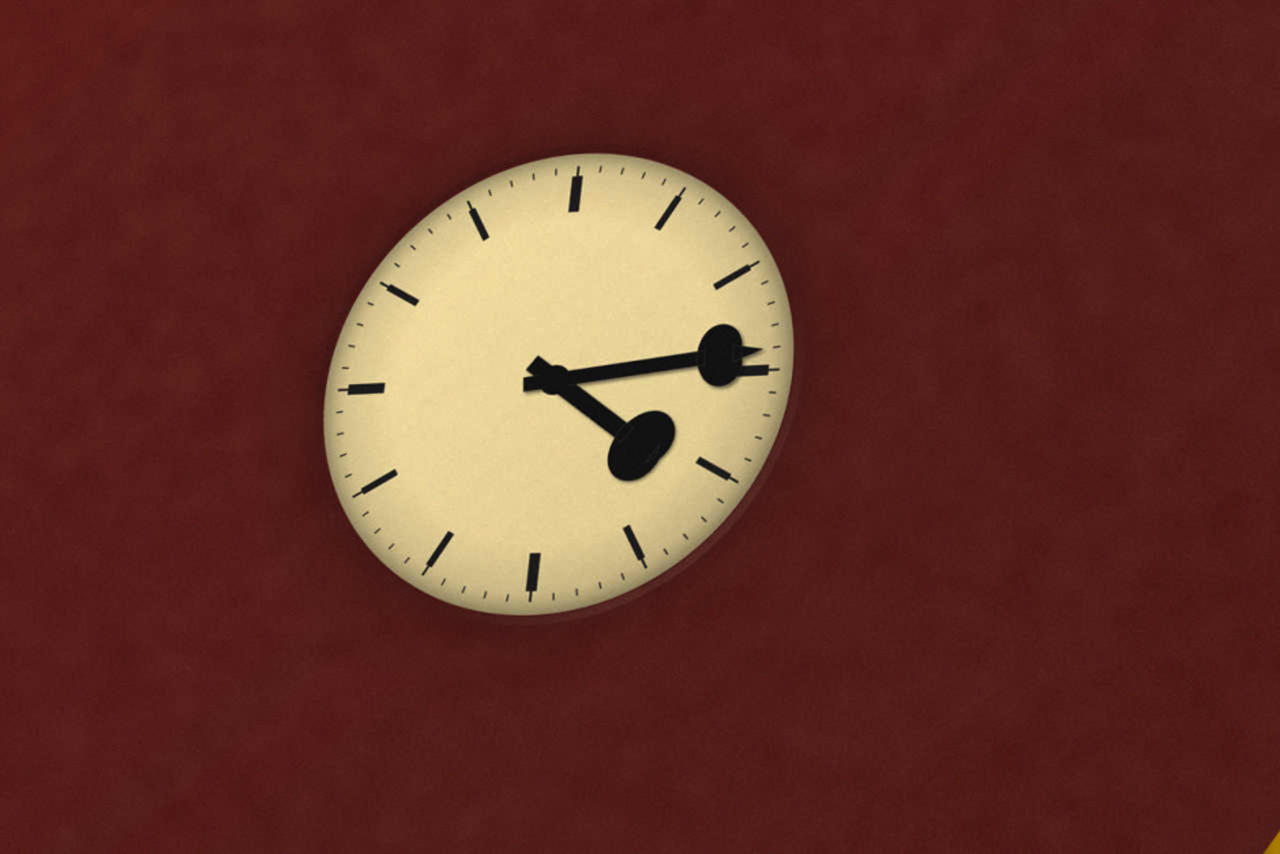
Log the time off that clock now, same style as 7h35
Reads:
4h14
